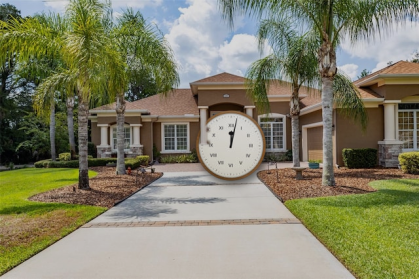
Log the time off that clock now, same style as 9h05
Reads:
12h02
